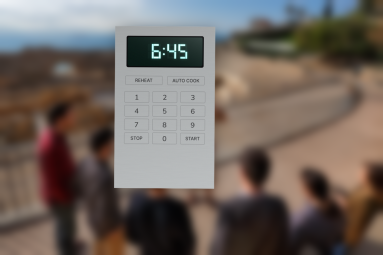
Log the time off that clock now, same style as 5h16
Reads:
6h45
